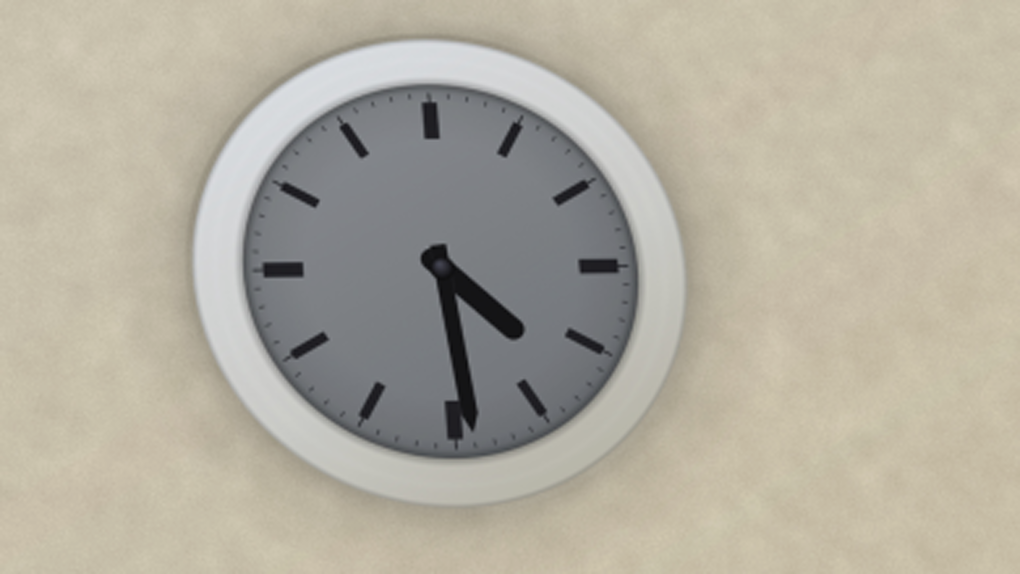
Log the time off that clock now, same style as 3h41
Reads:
4h29
